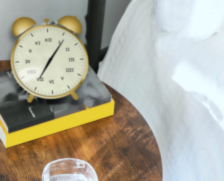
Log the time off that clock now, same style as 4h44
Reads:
7h06
